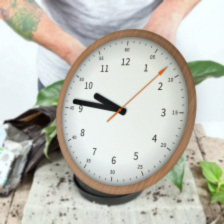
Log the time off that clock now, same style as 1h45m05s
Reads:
9h46m08s
